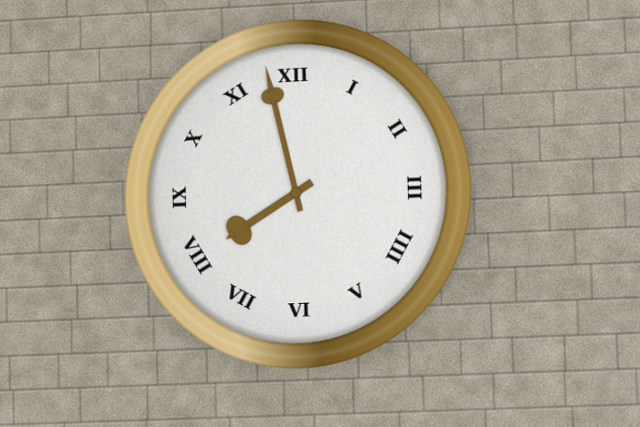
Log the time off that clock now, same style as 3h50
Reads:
7h58
